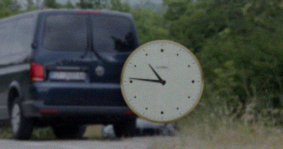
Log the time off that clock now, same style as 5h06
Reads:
10h46
